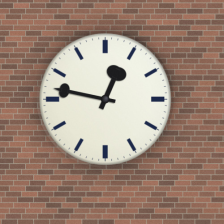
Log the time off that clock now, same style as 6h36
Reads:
12h47
